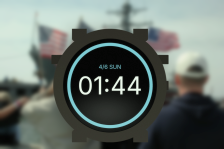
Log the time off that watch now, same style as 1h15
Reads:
1h44
